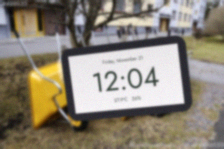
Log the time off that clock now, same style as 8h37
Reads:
12h04
